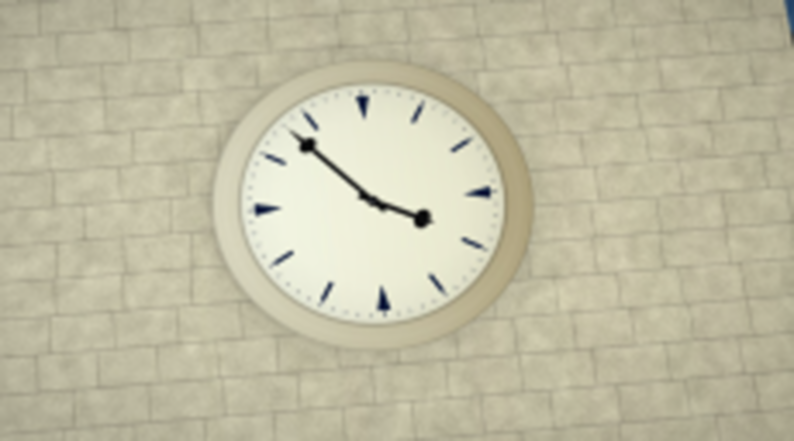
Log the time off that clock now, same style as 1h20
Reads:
3h53
